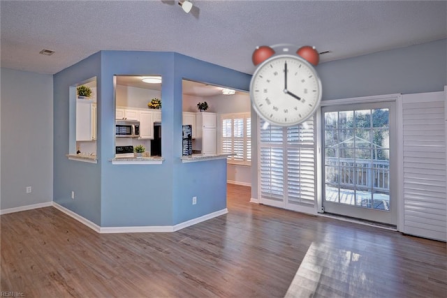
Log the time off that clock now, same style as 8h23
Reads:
4h00
